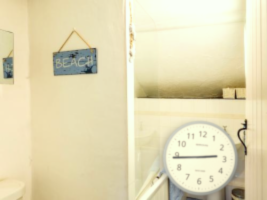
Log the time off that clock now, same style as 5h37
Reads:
2h44
